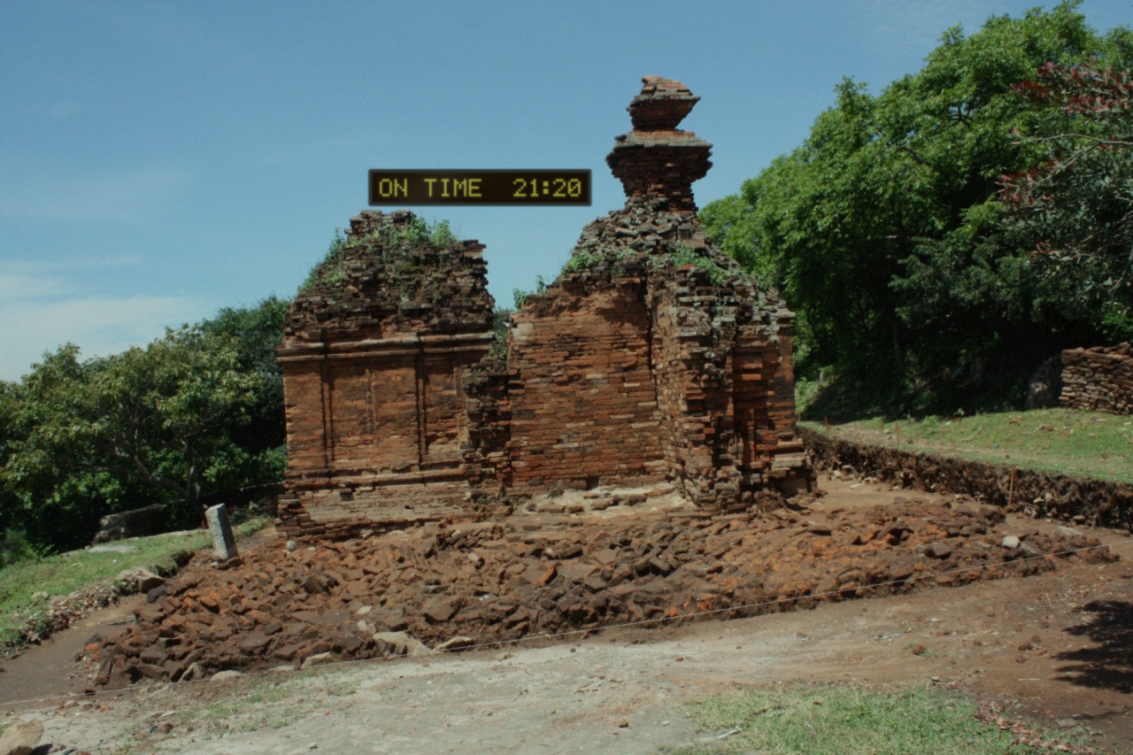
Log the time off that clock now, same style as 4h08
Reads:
21h20
